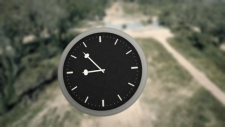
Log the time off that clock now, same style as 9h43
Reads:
8h53
